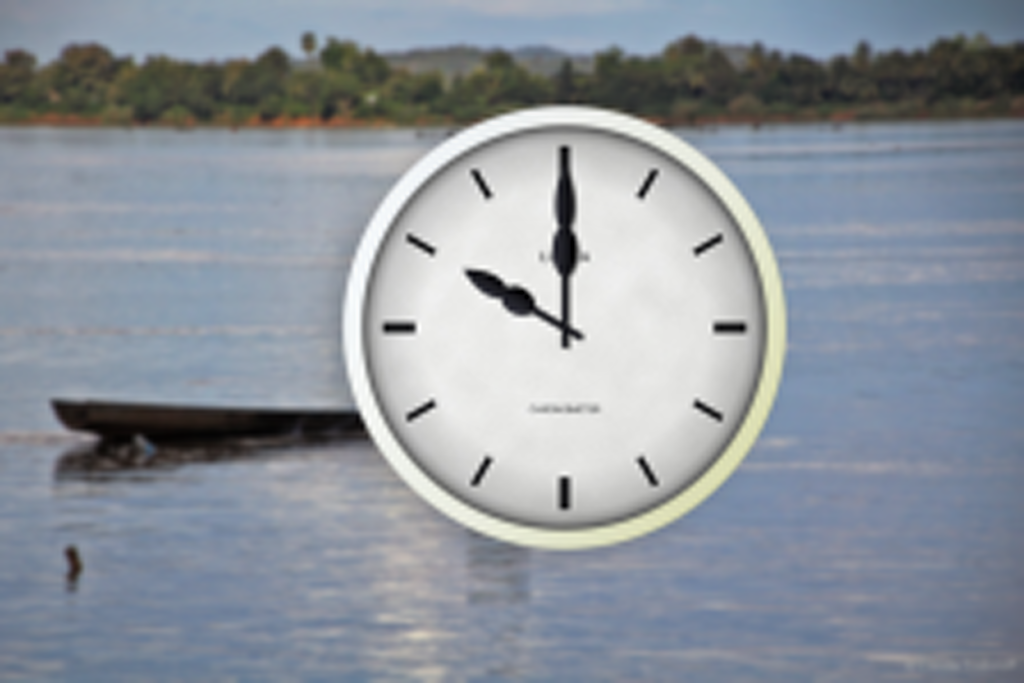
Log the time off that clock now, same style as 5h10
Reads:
10h00
